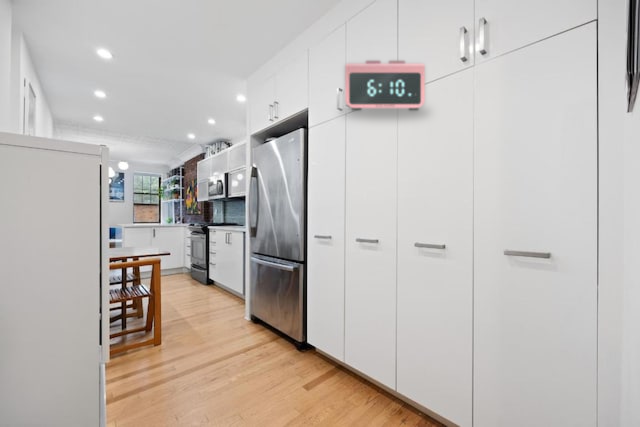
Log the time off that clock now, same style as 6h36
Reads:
6h10
